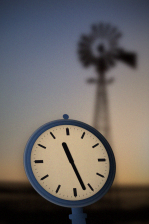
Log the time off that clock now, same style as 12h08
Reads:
11h27
